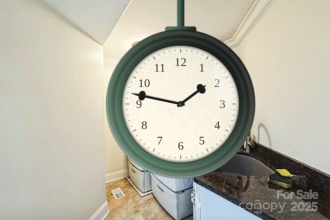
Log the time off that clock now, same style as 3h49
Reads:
1h47
